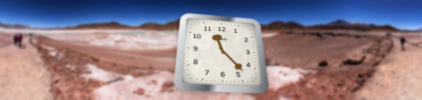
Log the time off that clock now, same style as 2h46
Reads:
11h23
